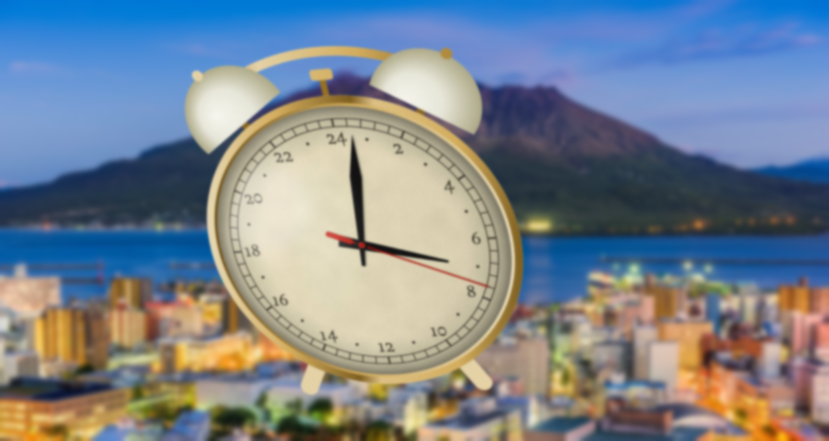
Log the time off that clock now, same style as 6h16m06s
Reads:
7h01m19s
